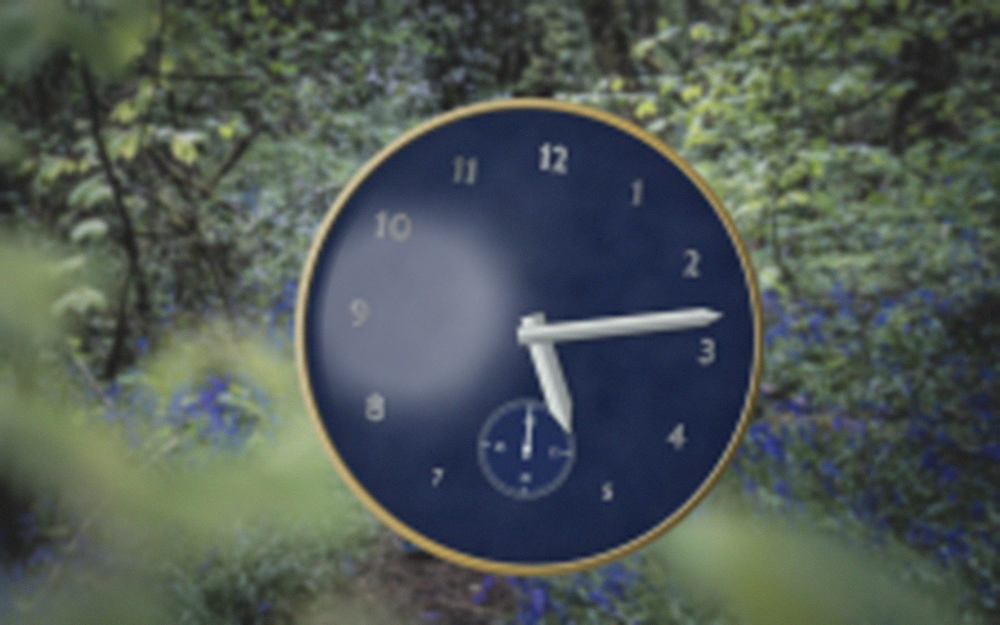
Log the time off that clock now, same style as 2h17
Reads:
5h13
